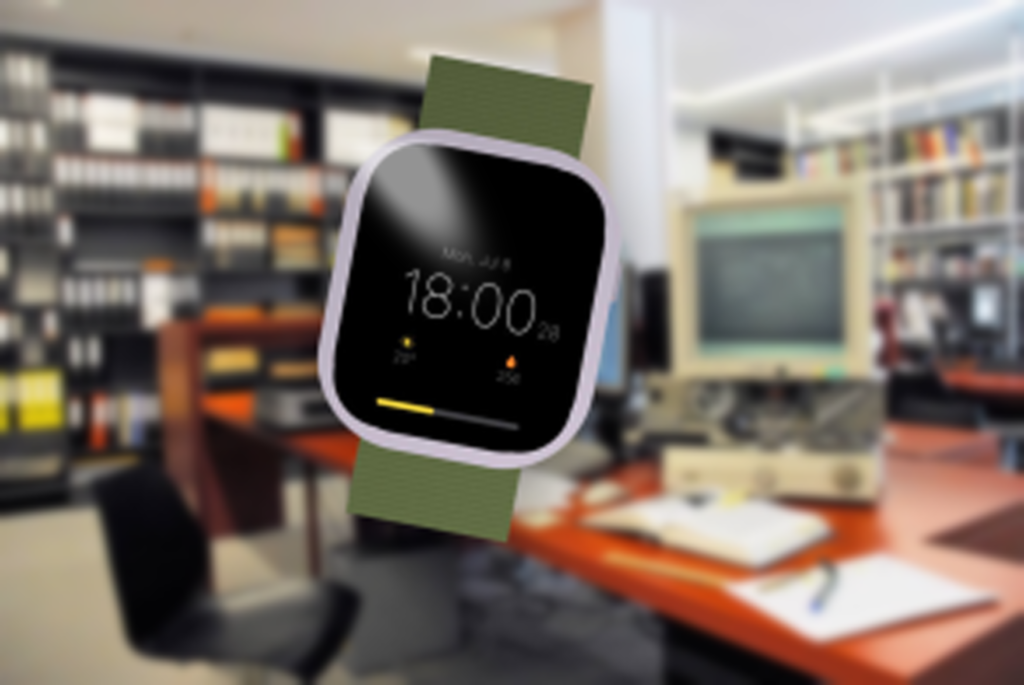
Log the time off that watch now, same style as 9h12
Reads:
18h00
